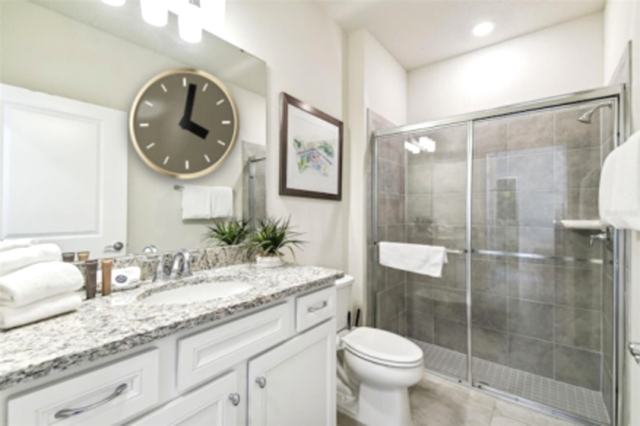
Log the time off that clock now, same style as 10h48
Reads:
4h02
